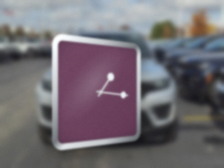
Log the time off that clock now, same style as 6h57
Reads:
1h16
